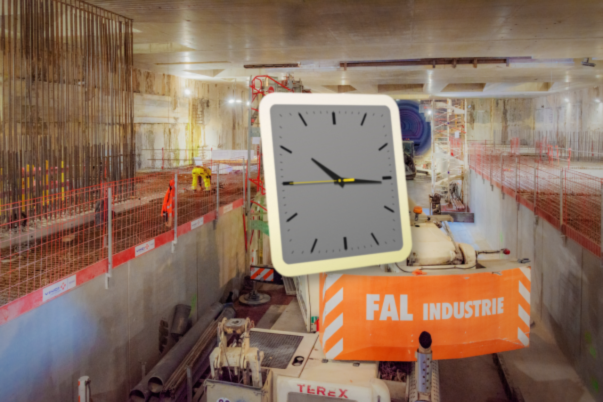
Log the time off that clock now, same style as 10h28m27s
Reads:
10h15m45s
